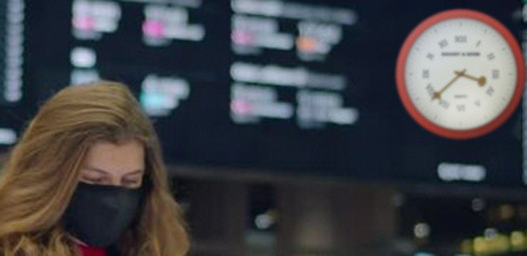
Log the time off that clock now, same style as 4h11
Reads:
3h38
